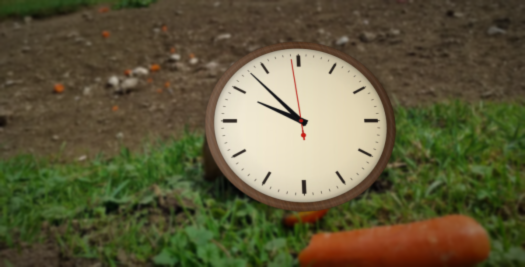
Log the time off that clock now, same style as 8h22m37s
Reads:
9h52m59s
